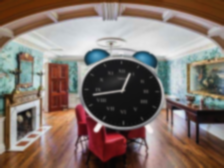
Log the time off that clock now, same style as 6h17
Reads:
12h43
